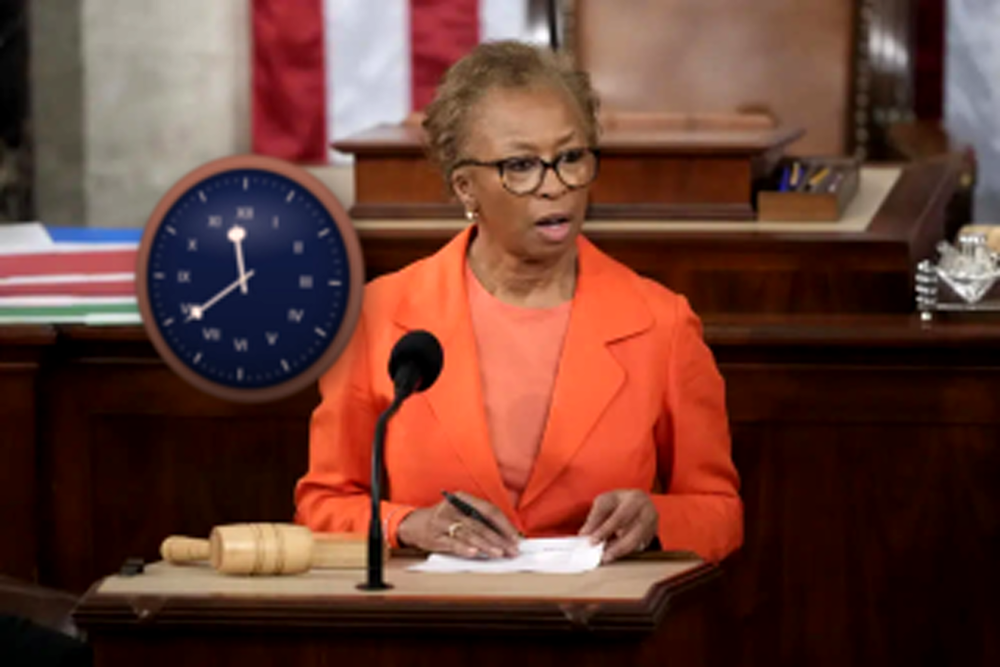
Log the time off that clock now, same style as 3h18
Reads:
11h39
